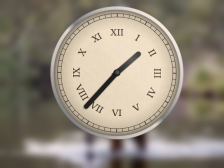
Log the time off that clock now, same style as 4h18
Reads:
1h37
